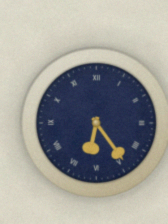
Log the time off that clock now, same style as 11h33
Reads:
6h24
